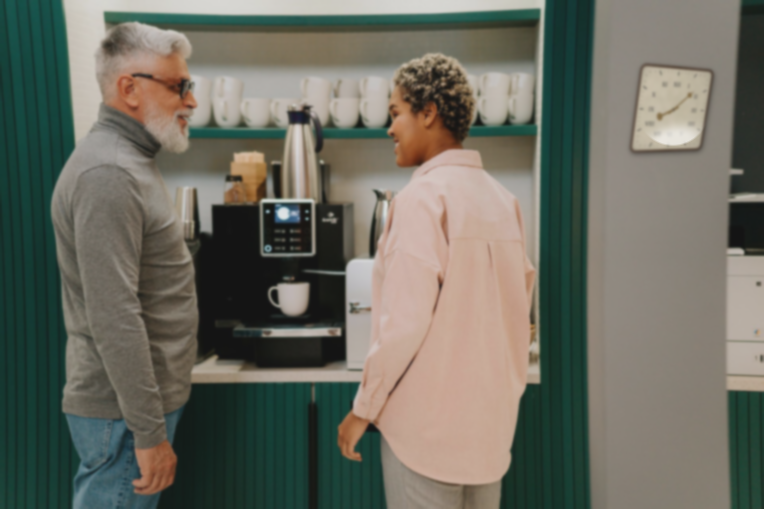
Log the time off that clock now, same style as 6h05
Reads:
8h08
